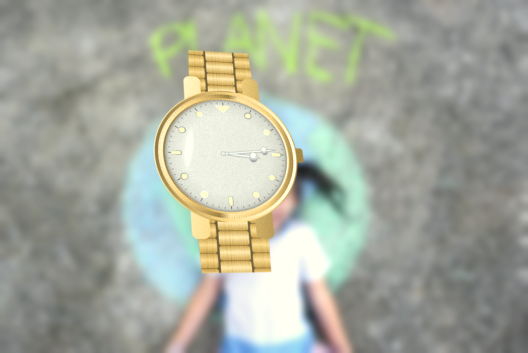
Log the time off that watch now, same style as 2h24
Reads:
3h14
